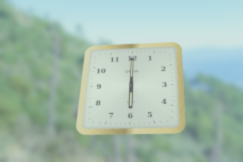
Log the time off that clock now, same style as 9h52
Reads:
6h00
